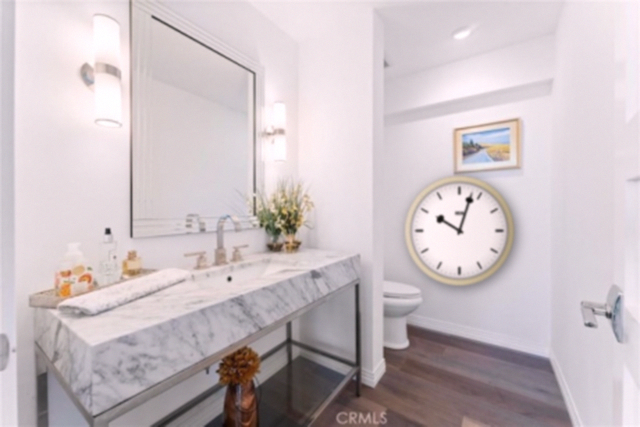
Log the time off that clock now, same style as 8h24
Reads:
10h03
